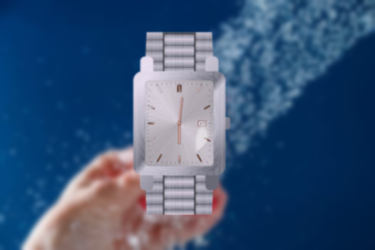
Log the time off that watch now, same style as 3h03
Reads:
6h01
